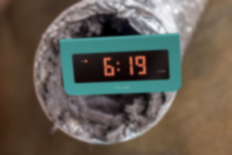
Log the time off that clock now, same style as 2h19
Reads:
6h19
